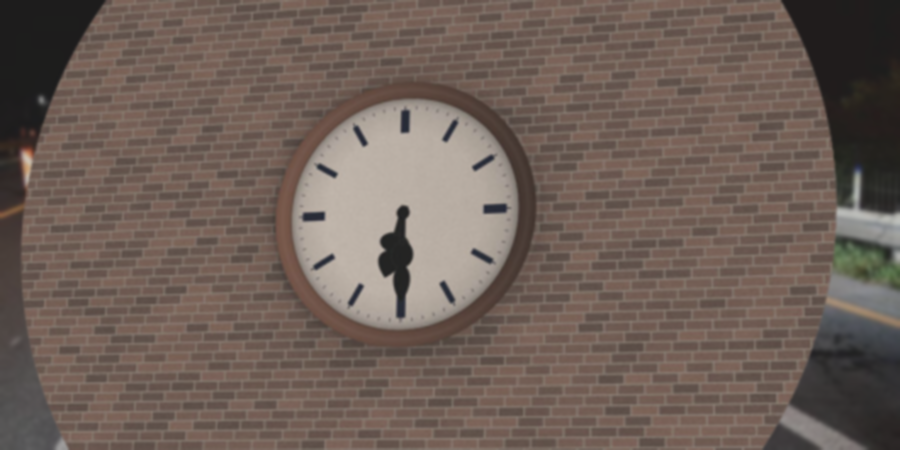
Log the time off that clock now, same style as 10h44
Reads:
6h30
